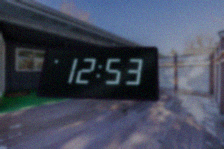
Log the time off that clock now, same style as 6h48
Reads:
12h53
